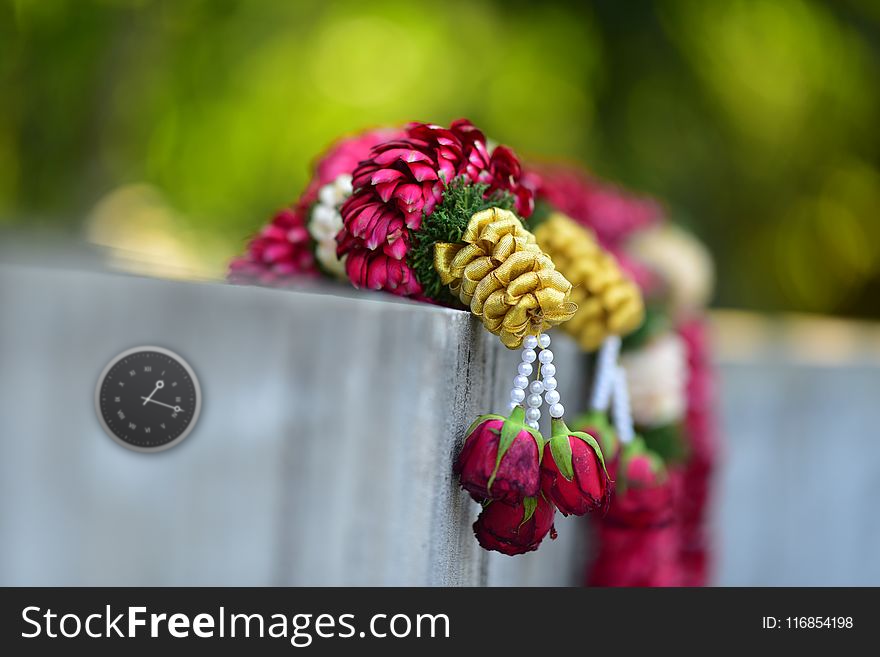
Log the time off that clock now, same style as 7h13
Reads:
1h18
